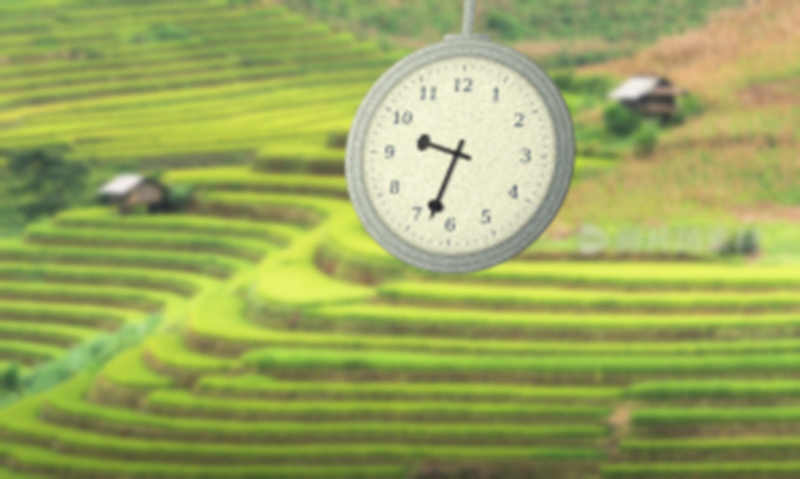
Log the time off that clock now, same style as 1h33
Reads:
9h33
